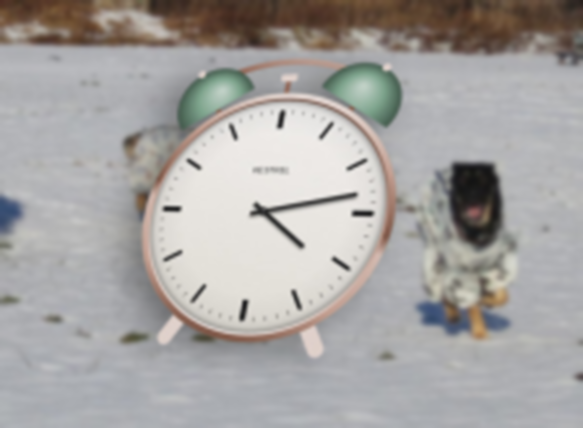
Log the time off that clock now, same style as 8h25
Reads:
4h13
